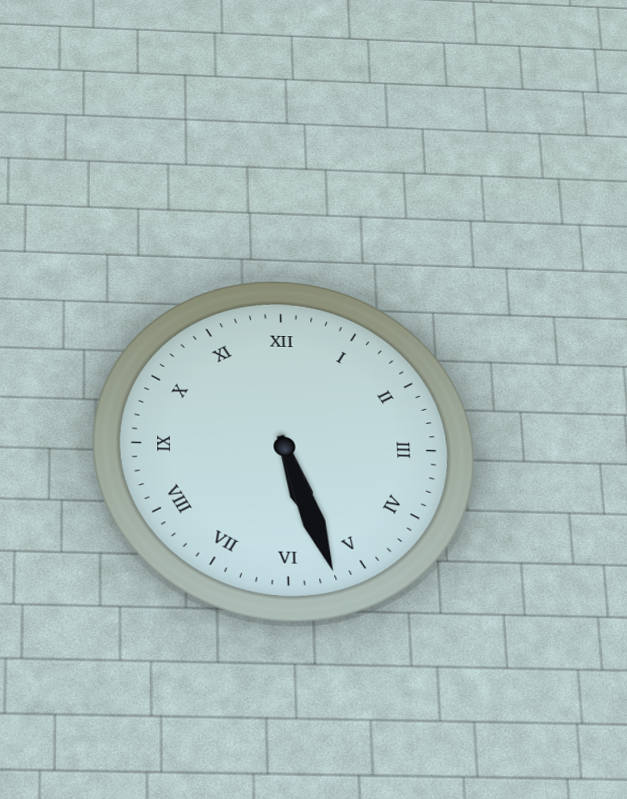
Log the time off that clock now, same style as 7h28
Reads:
5h27
